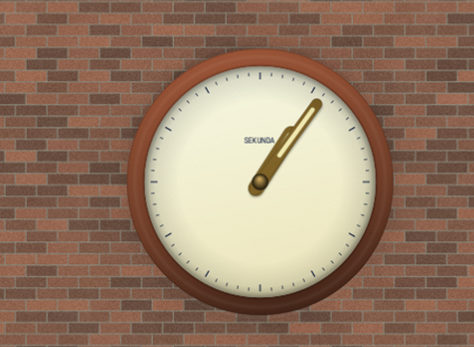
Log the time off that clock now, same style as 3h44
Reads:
1h06
